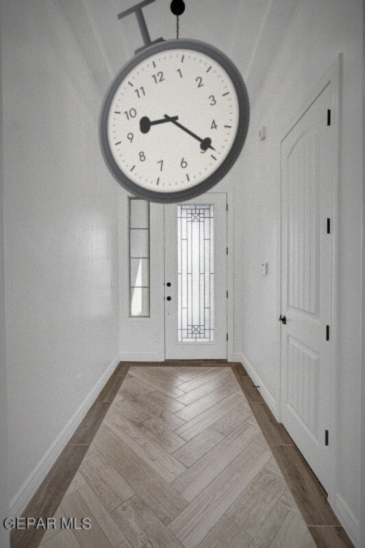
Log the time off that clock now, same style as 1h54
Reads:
9h24
